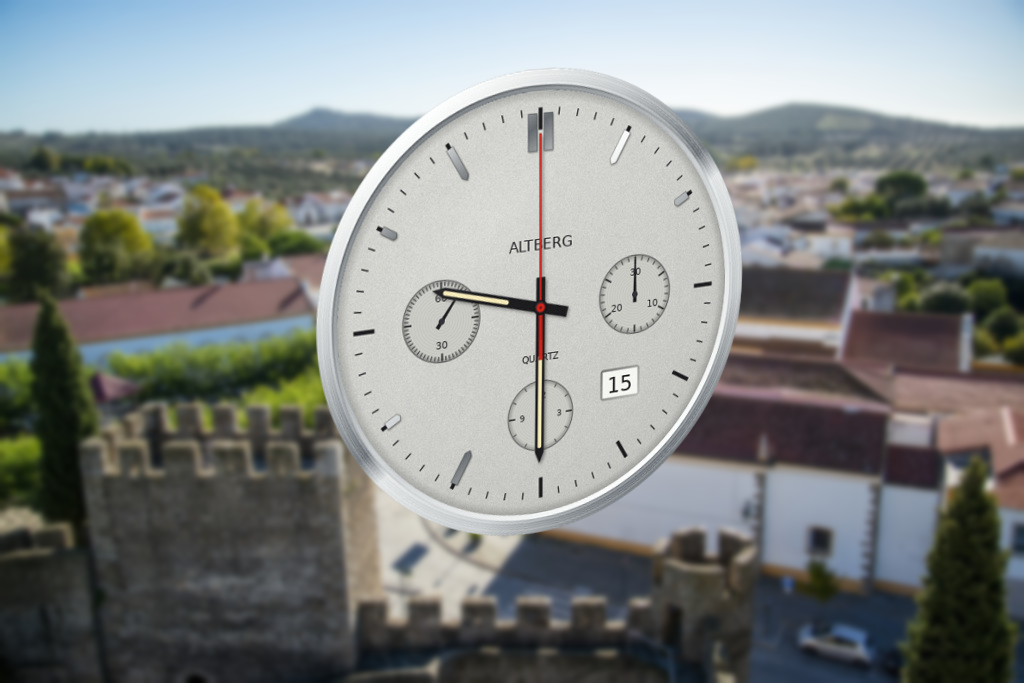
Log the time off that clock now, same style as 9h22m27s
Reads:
9h30m06s
